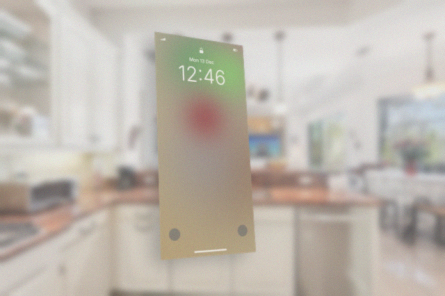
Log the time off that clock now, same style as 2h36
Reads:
12h46
